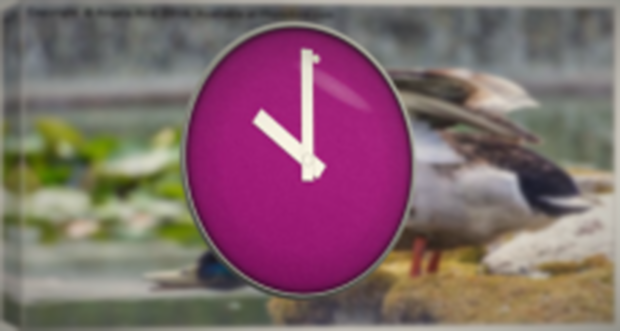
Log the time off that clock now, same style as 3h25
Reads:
9h59
